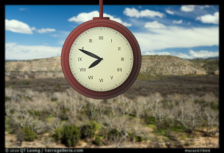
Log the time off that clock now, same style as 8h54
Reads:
7h49
